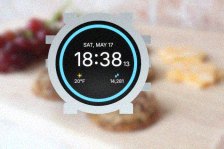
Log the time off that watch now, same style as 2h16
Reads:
18h38
